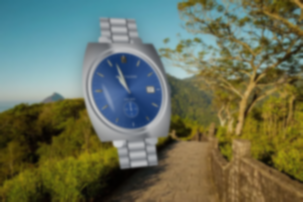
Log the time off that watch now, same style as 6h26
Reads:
10h57
